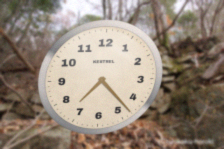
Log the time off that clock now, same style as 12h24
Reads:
7h23
